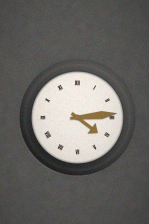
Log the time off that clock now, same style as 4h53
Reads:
4h14
